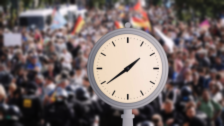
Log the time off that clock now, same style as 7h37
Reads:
1h39
